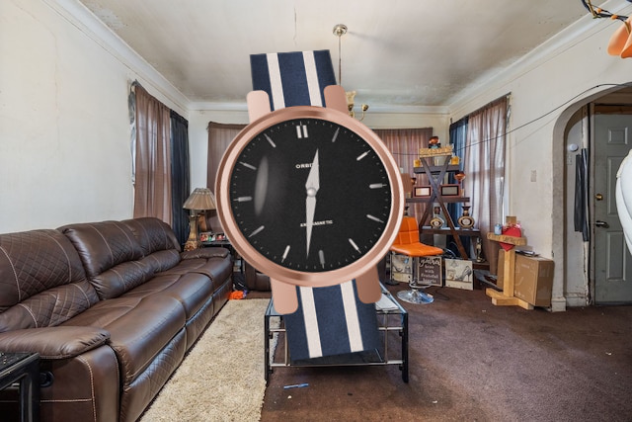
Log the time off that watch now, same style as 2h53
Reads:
12h32
